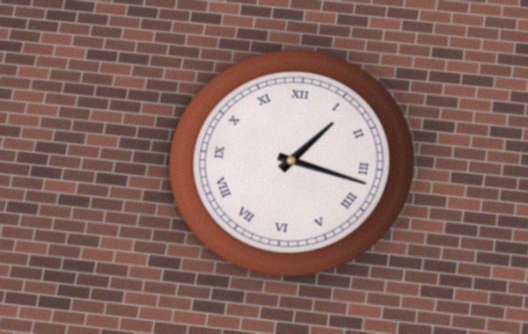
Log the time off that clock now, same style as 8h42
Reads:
1h17
